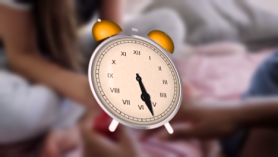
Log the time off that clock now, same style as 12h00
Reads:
5h27
